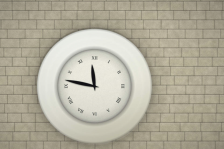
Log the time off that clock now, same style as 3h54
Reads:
11h47
